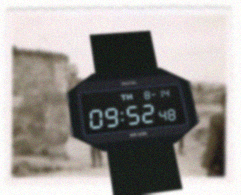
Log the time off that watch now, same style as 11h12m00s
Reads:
9h52m48s
